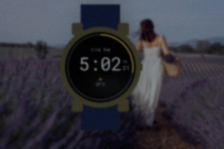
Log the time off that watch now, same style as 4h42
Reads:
5h02
